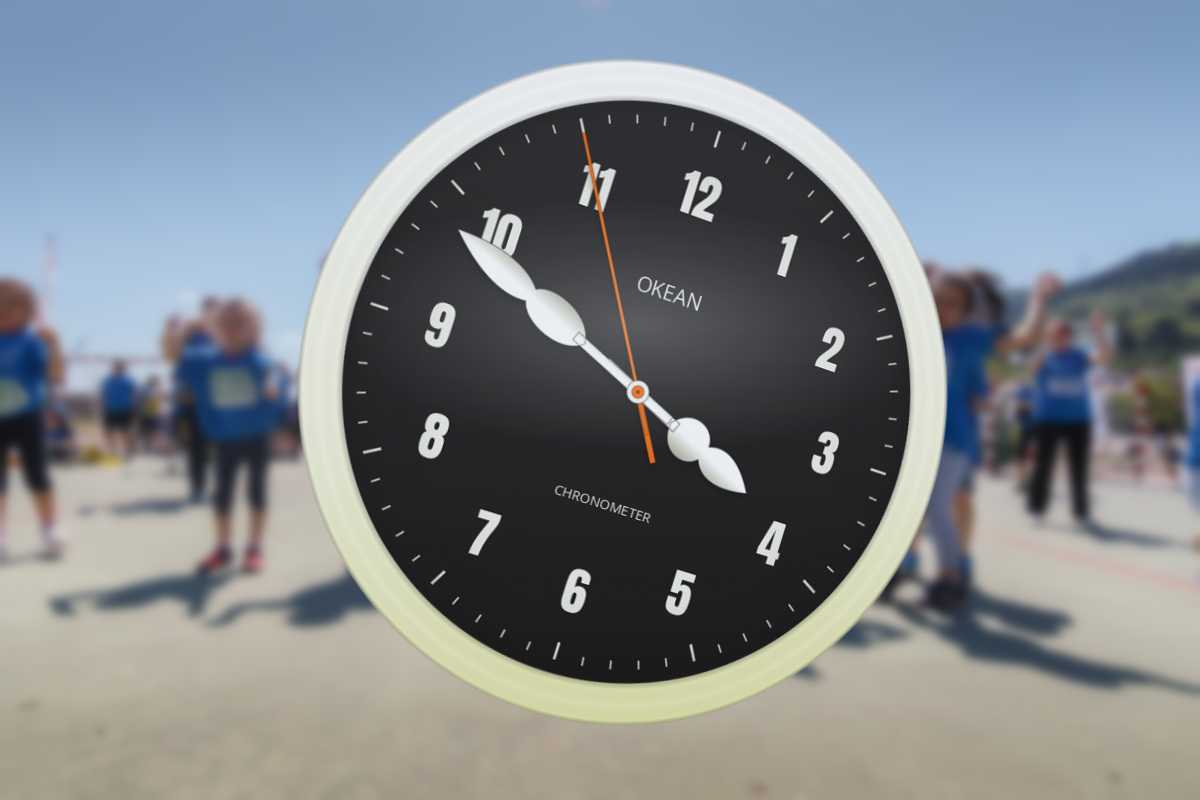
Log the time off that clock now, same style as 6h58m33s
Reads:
3h48m55s
